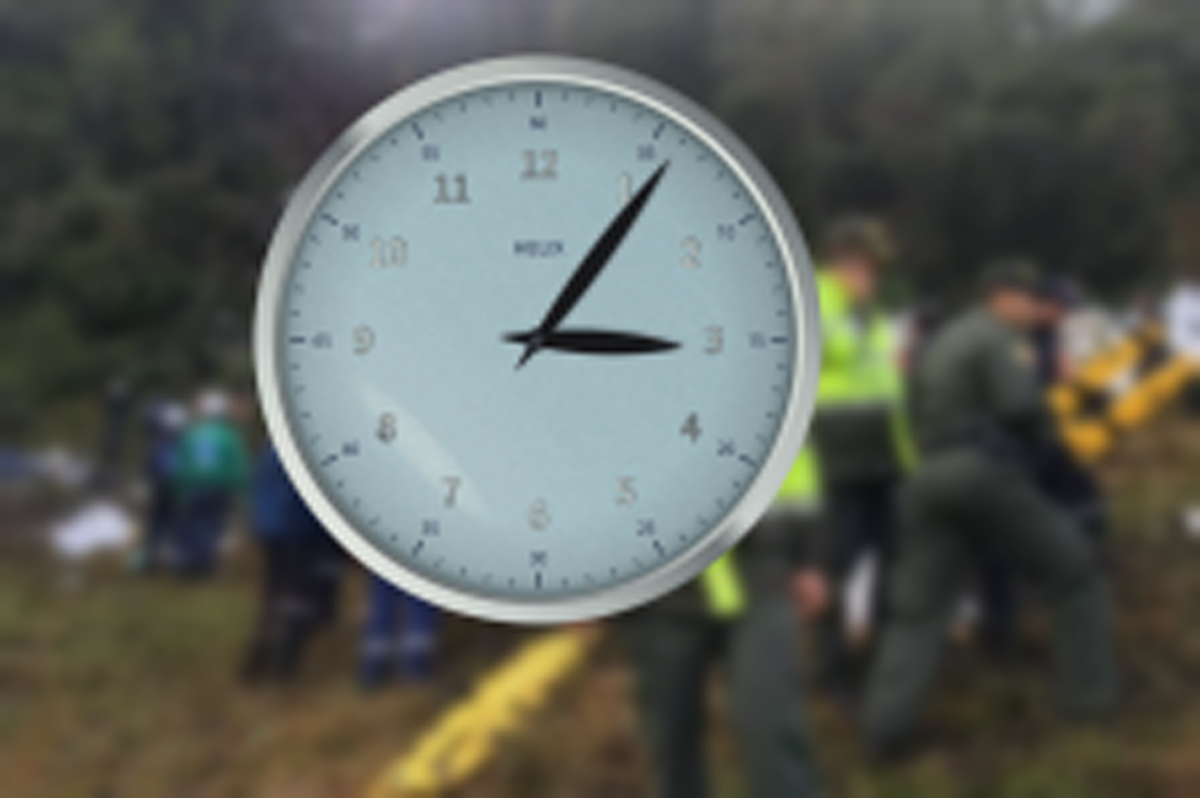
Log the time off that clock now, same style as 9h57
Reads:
3h06
